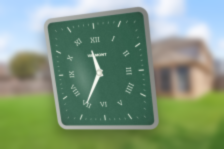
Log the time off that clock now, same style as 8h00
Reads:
11h35
